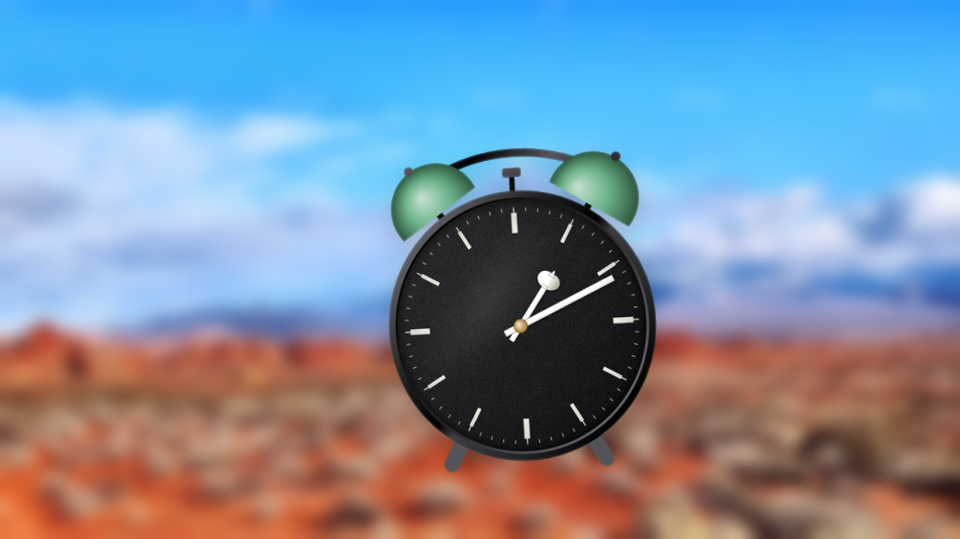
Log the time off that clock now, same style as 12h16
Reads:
1h11
